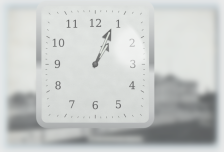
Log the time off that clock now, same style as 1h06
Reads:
1h04
